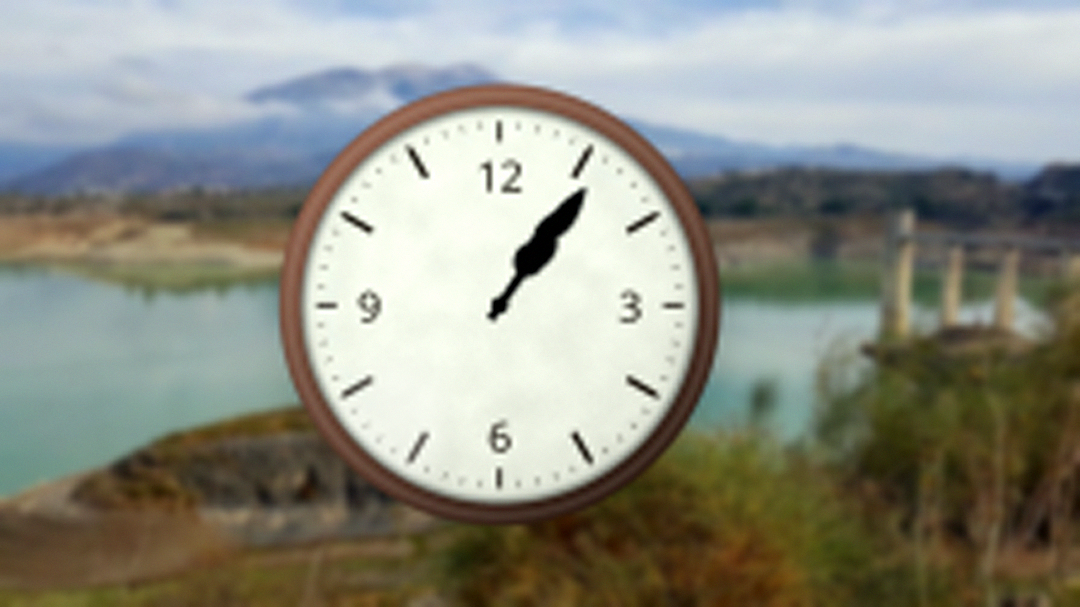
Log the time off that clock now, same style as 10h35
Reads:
1h06
